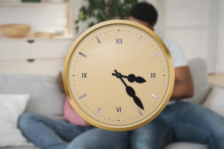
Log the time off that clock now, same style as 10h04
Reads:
3h24
